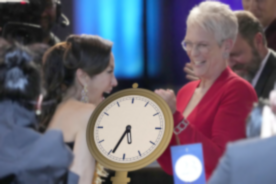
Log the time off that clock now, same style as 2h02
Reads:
5h34
